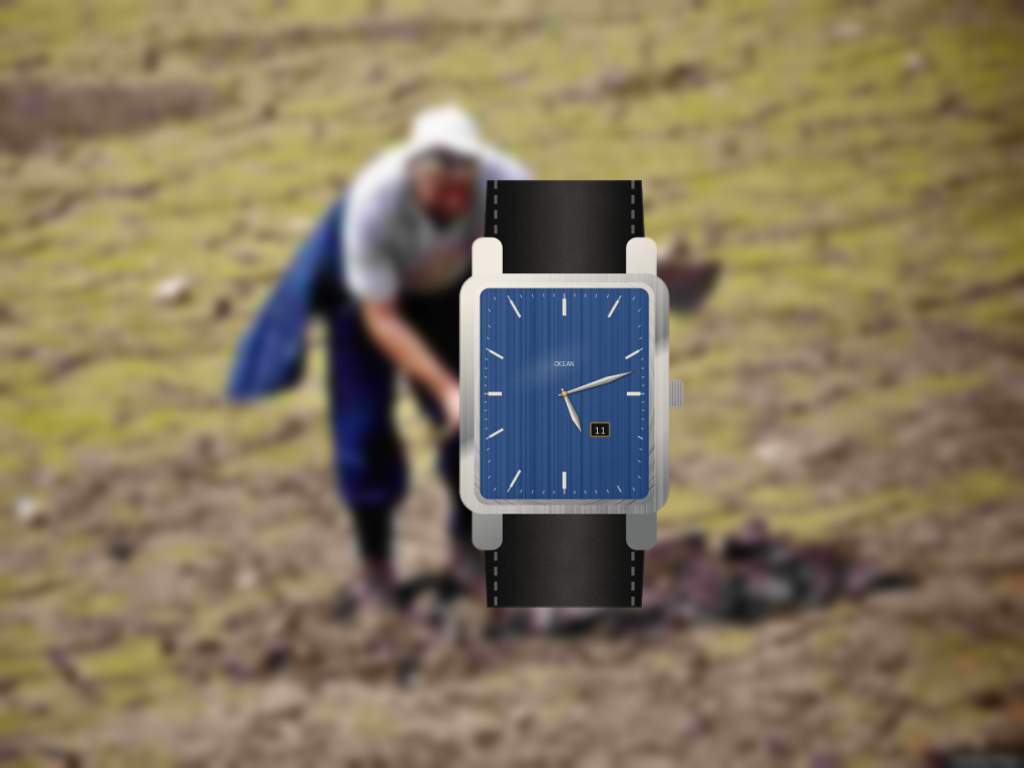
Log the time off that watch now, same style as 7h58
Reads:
5h12
